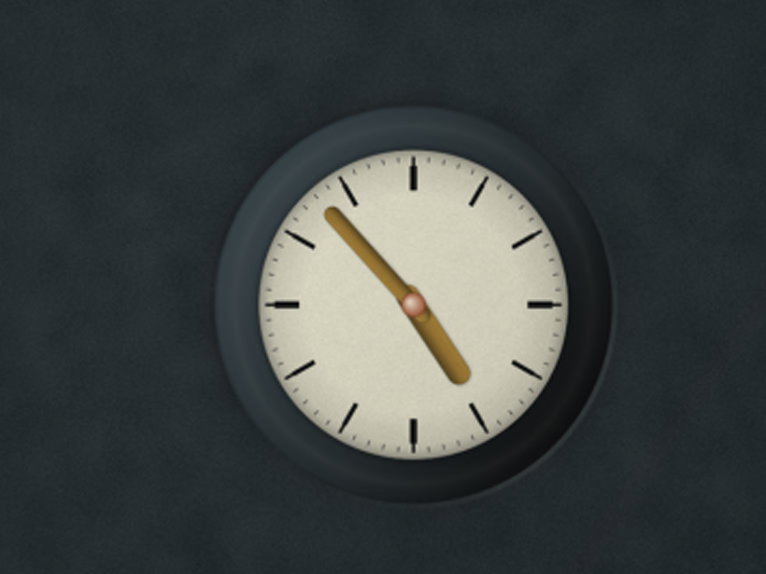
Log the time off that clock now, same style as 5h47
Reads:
4h53
